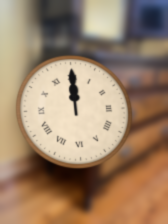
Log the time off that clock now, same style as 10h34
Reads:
12h00
